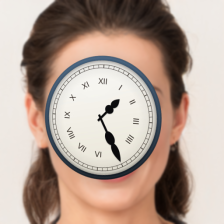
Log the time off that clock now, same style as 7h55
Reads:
1h25
